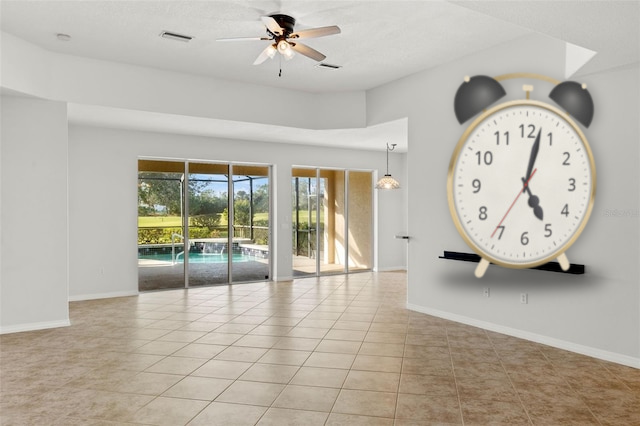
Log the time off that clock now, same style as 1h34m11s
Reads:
5h02m36s
